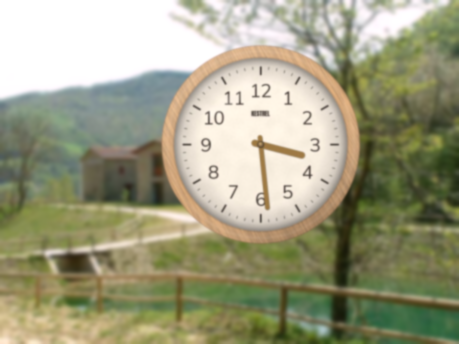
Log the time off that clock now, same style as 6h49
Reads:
3h29
